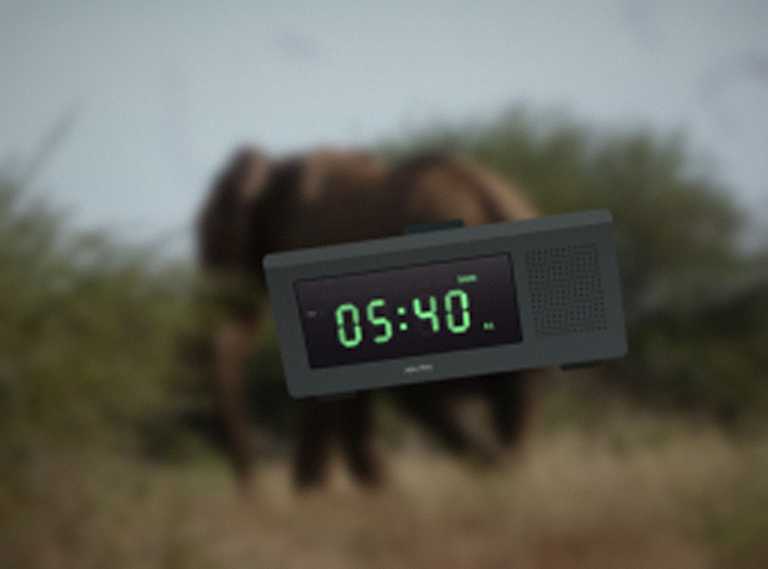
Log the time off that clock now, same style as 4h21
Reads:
5h40
